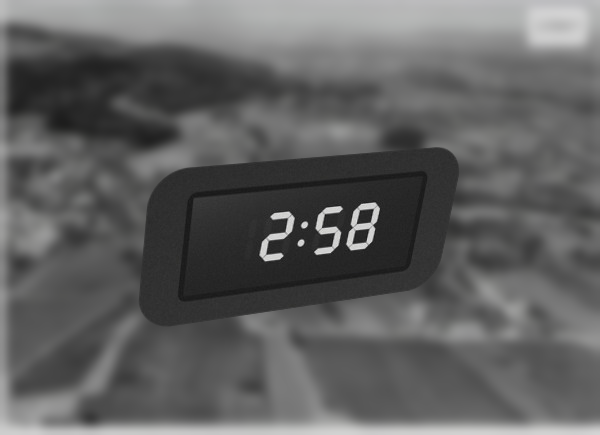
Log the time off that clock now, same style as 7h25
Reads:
2h58
